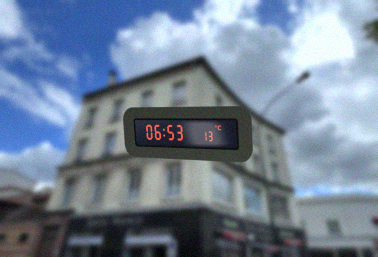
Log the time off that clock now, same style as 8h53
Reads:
6h53
